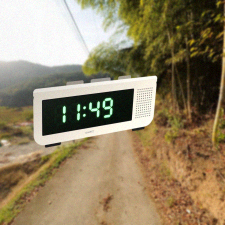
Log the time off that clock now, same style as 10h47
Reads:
11h49
